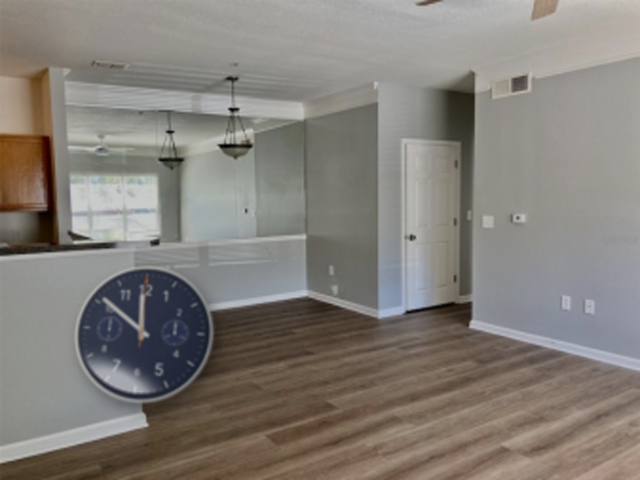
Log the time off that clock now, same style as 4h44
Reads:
11h51
